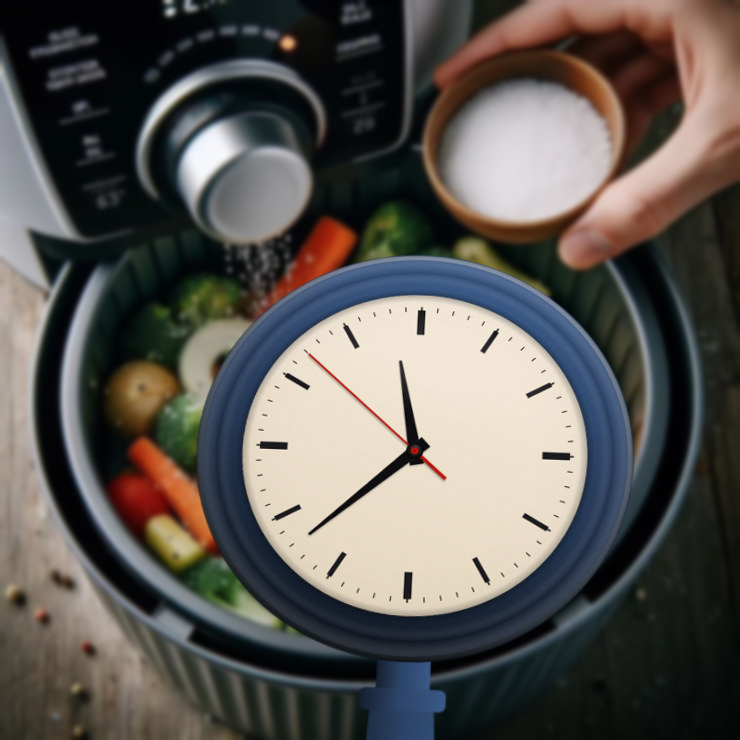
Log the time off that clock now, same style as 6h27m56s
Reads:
11h37m52s
